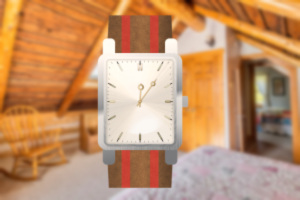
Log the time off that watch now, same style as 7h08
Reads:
12h06
